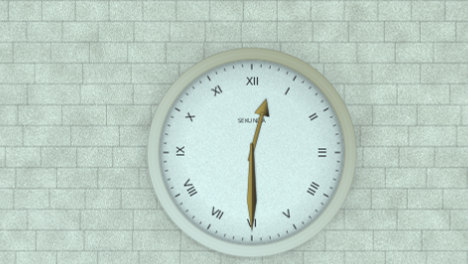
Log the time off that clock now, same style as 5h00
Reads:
12h30
